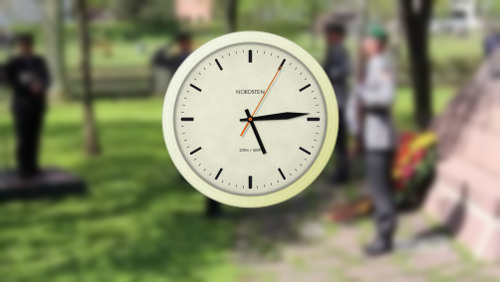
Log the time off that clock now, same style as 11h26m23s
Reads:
5h14m05s
